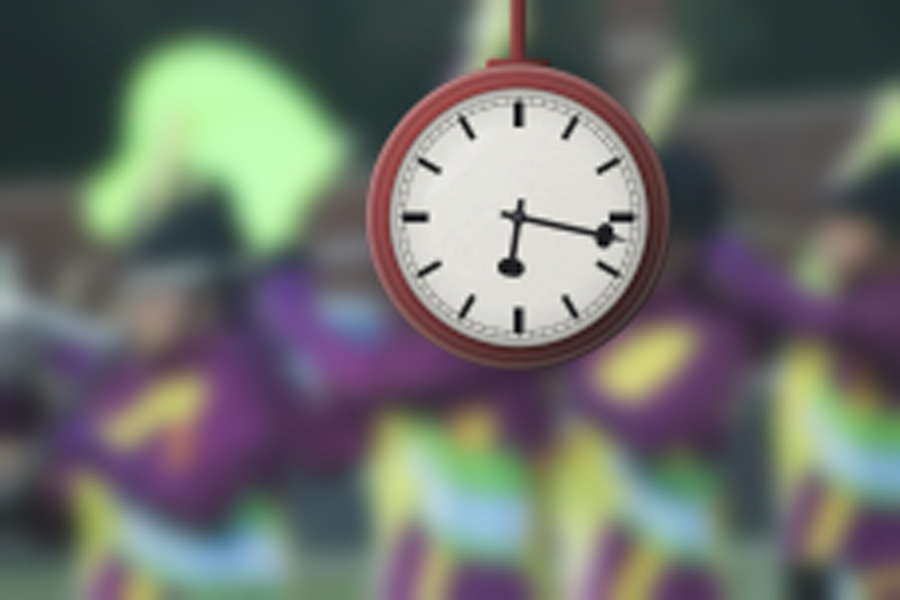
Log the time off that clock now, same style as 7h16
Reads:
6h17
